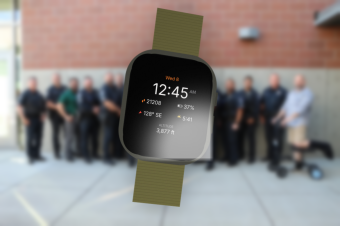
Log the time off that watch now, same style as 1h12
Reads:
12h45
